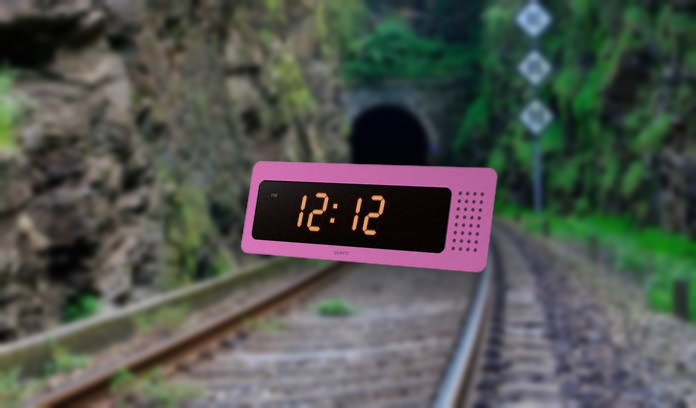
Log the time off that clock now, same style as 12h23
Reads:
12h12
